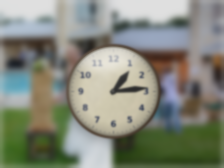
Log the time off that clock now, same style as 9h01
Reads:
1h14
